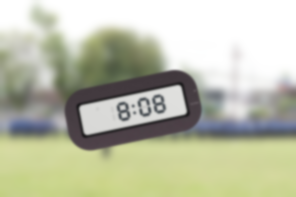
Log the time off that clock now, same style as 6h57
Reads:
8h08
